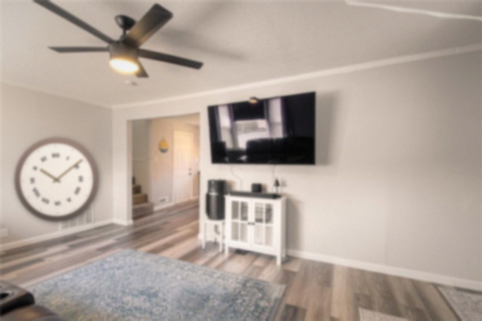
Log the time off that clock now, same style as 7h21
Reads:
10h09
